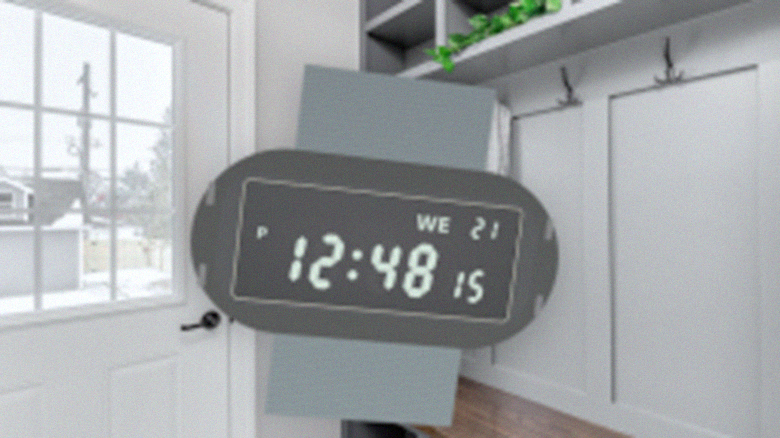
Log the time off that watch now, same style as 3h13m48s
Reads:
12h48m15s
